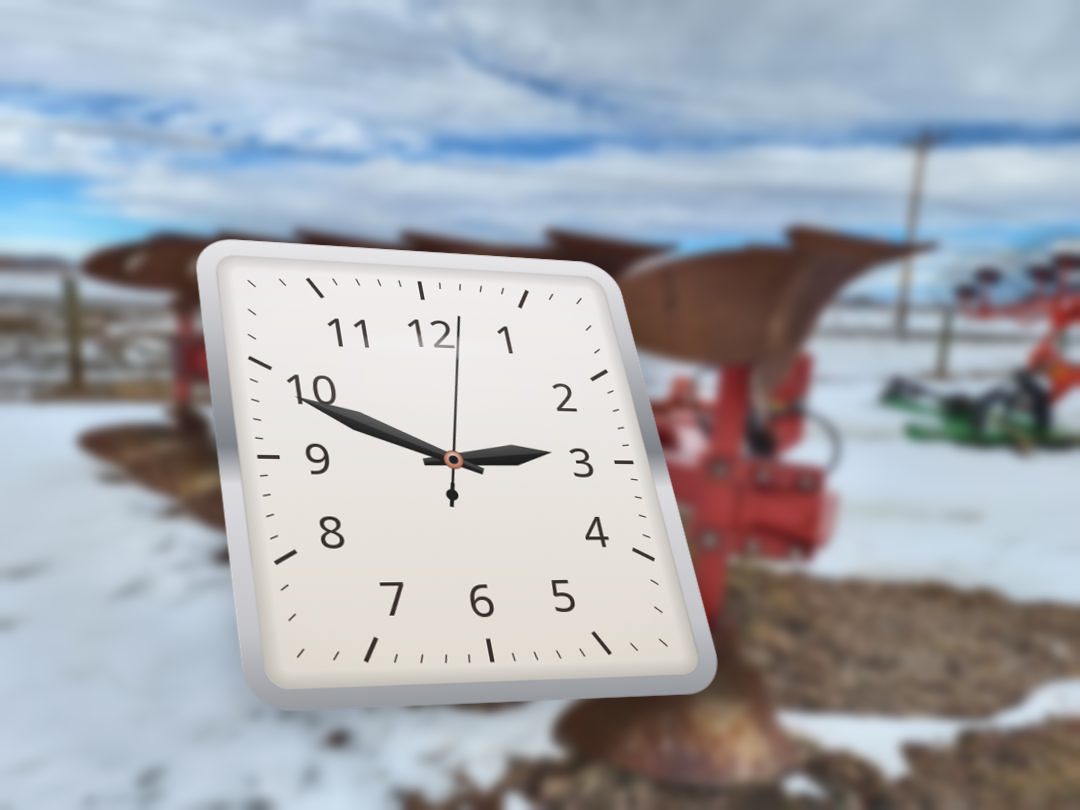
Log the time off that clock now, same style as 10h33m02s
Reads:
2h49m02s
